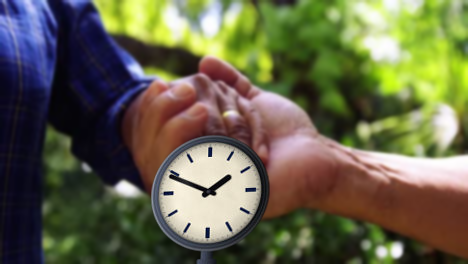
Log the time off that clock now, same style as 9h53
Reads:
1h49
